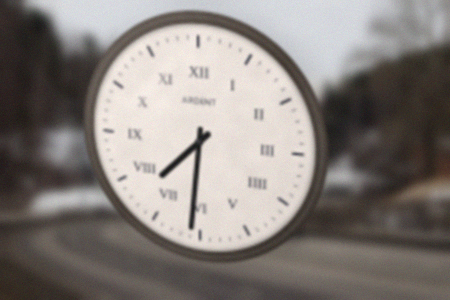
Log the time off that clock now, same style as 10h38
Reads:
7h31
